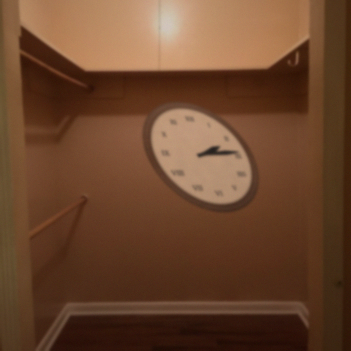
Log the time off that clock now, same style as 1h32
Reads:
2h14
